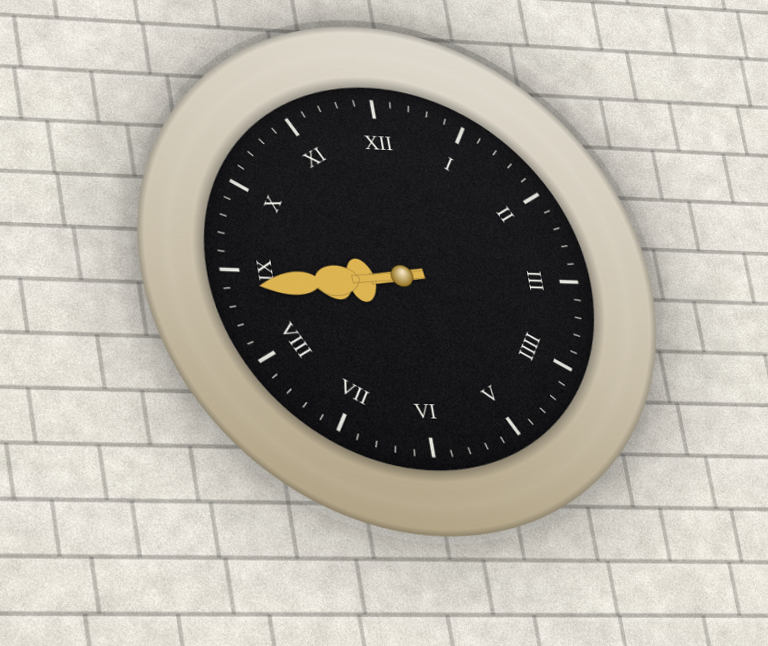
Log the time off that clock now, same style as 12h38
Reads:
8h44
